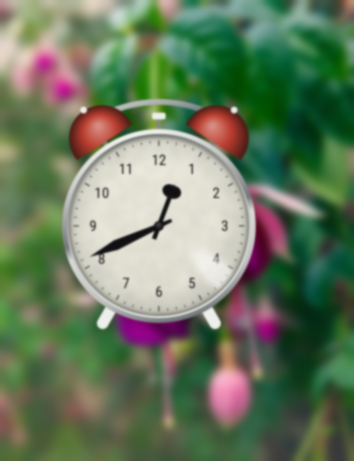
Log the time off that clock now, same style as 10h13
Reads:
12h41
